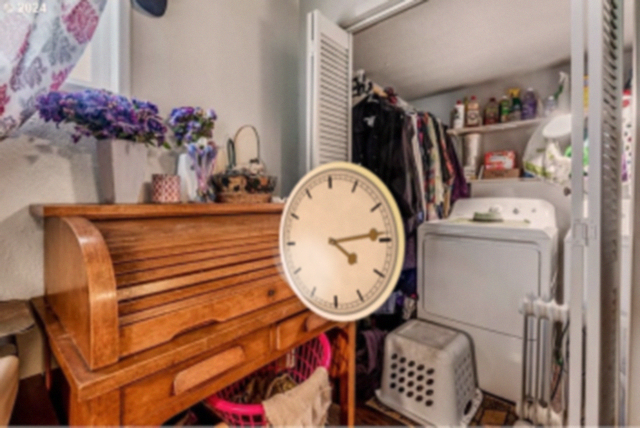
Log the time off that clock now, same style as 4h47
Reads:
4h14
